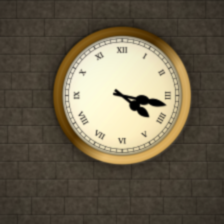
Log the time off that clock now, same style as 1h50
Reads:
4h17
